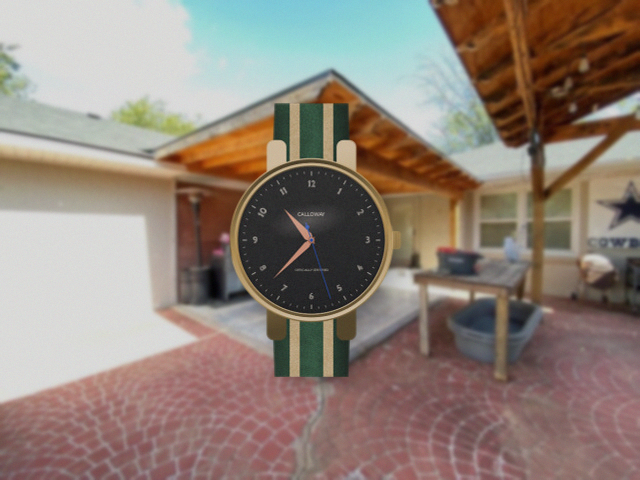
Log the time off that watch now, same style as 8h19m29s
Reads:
10h37m27s
